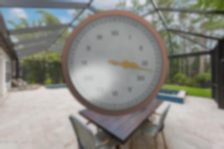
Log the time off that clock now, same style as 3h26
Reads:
3h17
